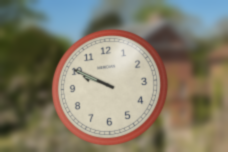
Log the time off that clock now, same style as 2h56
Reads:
9h50
